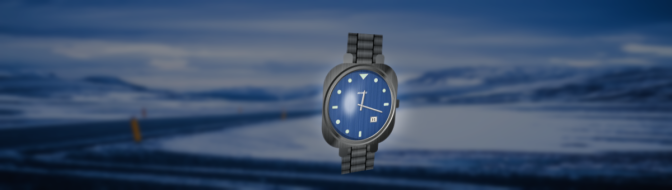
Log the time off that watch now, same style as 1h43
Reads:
12h18
